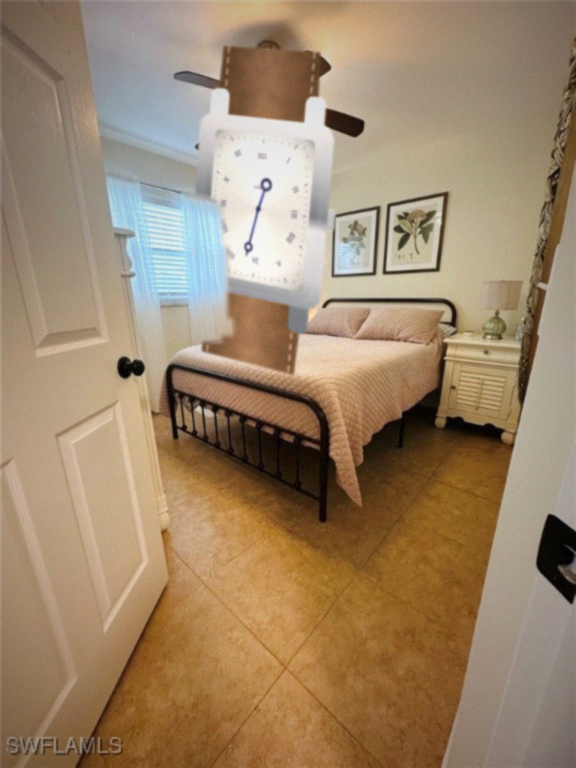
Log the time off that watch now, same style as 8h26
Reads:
12h32
